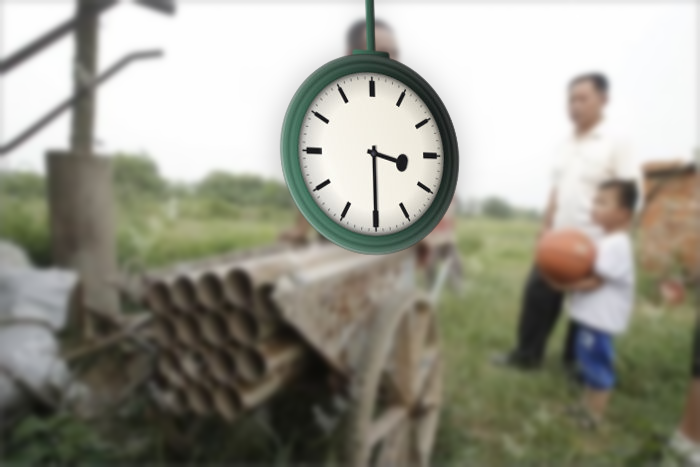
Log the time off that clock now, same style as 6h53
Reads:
3h30
